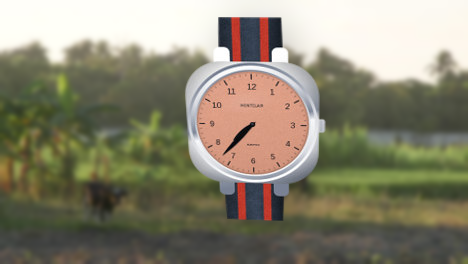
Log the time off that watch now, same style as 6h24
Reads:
7h37
